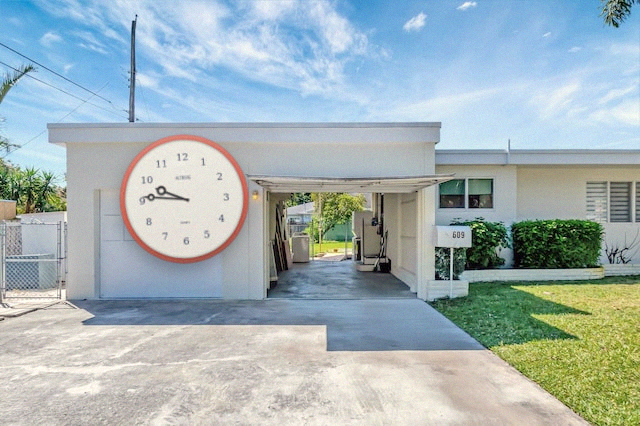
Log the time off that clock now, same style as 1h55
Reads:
9h46
